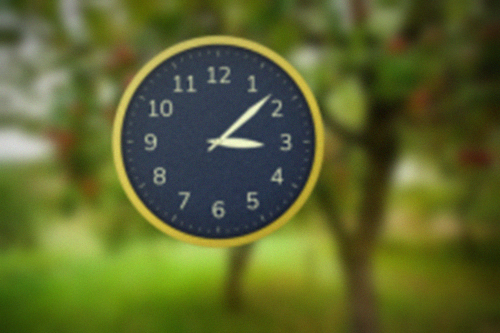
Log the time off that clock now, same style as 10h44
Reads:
3h08
